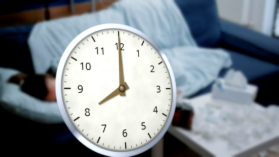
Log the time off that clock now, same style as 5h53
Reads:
8h00
